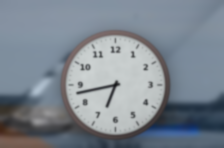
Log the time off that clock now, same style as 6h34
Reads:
6h43
